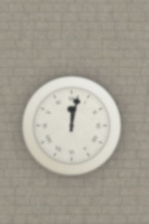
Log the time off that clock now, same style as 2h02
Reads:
12h02
